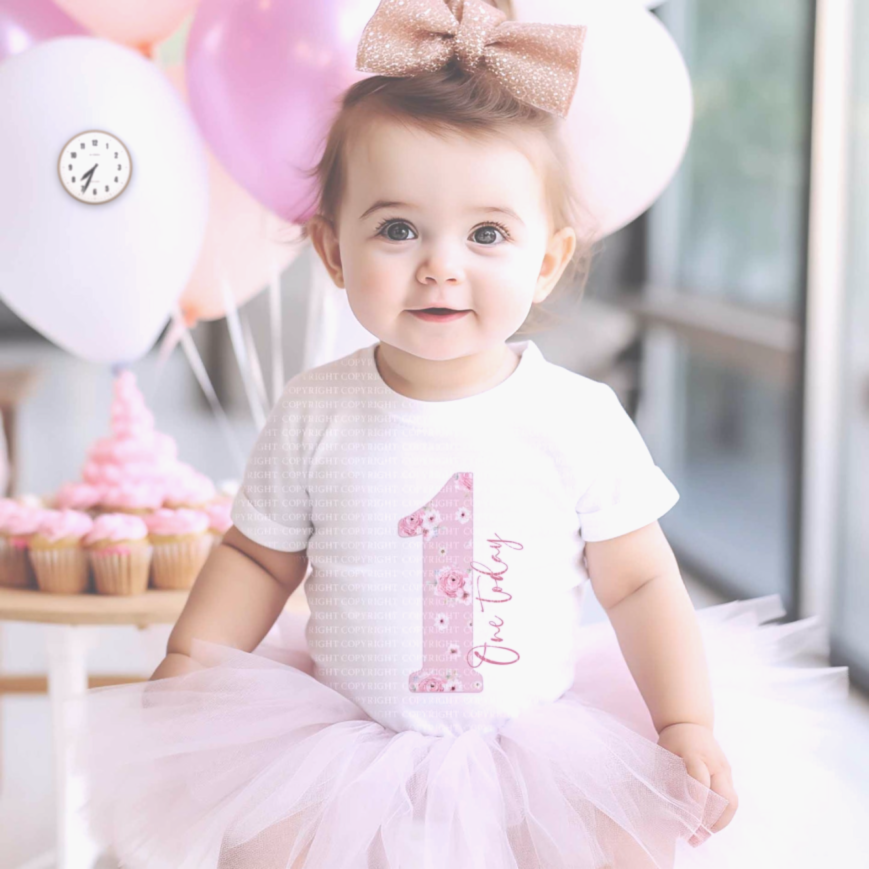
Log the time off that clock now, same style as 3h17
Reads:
7h34
